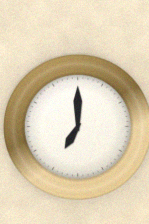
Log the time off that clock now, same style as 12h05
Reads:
7h00
